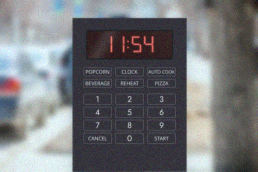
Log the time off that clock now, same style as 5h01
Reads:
11h54
